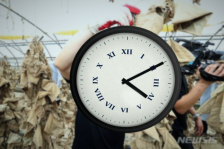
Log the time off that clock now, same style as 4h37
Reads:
4h10
